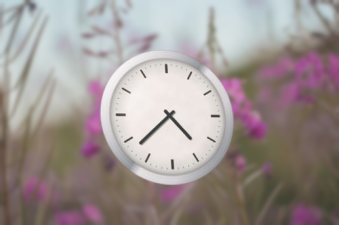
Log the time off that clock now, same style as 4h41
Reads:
4h38
